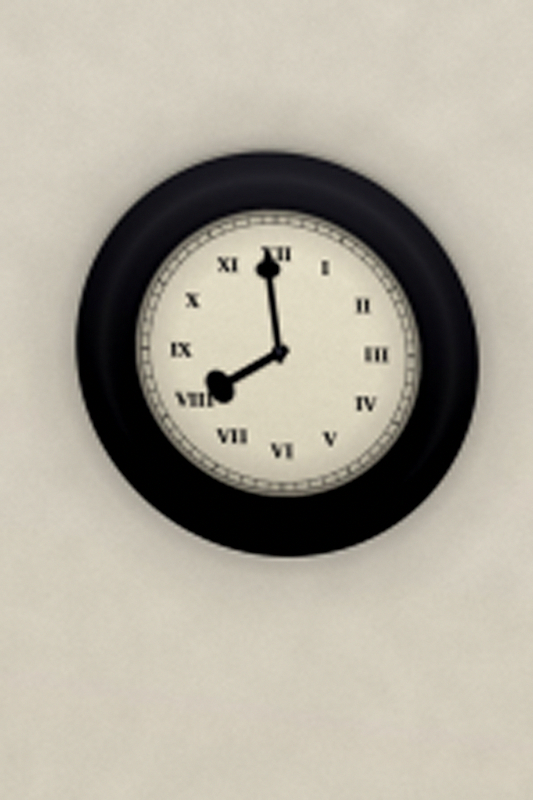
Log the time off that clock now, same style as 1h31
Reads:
7h59
